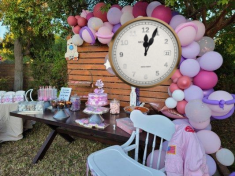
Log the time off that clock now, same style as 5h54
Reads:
12h04
